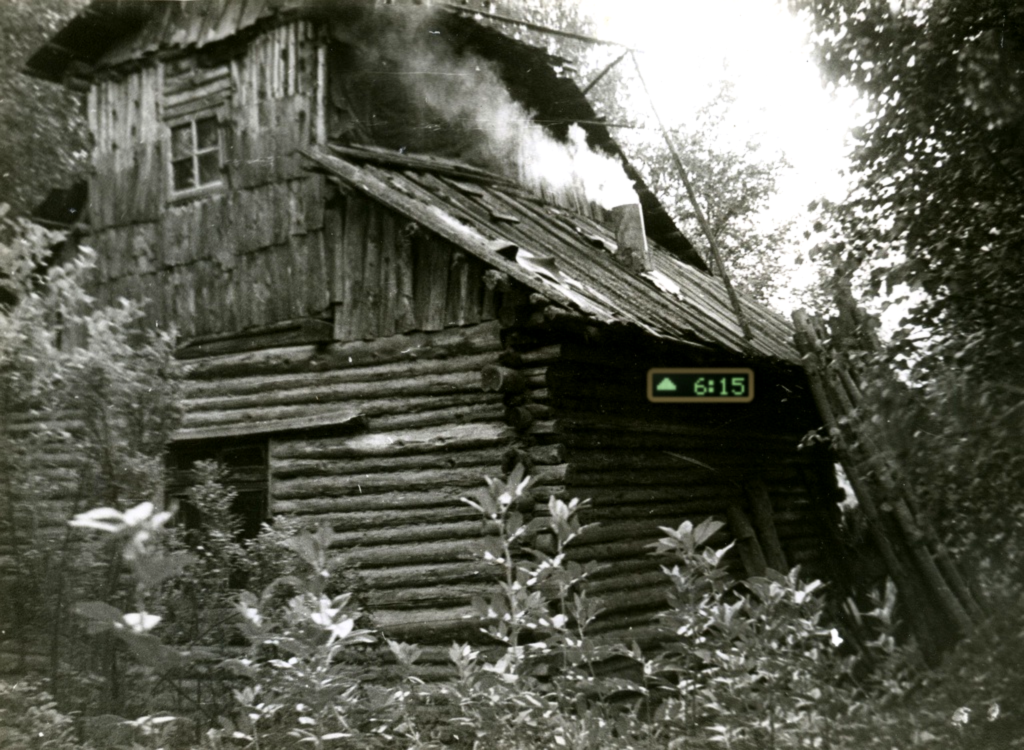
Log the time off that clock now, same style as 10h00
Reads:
6h15
